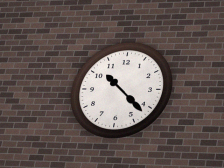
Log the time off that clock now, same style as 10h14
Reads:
10h22
